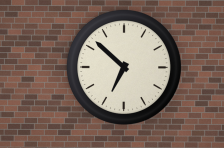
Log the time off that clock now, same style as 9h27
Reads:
6h52
